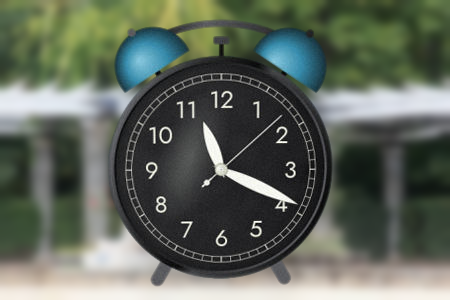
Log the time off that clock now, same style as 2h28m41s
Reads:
11h19m08s
